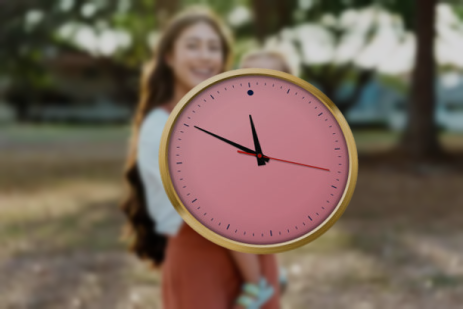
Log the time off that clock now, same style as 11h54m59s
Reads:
11h50m18s
